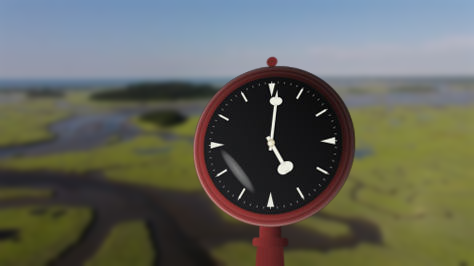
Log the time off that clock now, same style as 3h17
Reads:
5h01
